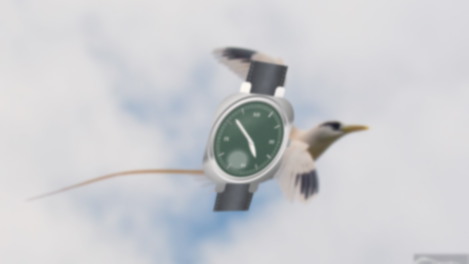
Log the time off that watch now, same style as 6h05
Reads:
4h52
